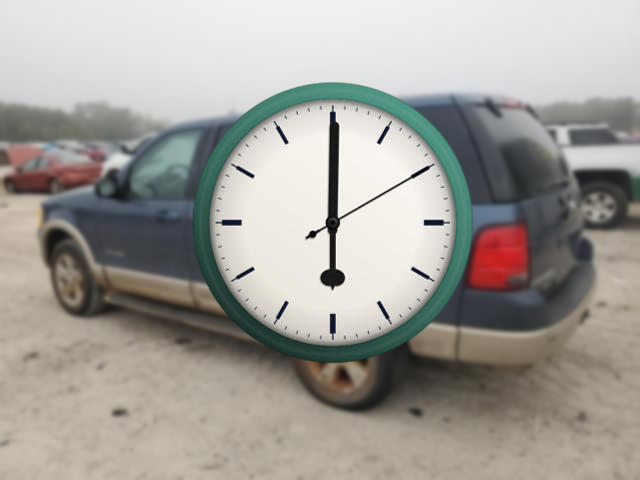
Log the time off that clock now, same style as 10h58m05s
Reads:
6h00m10s
